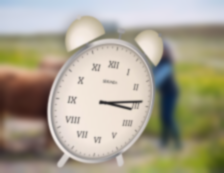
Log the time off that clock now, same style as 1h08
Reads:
3h14
